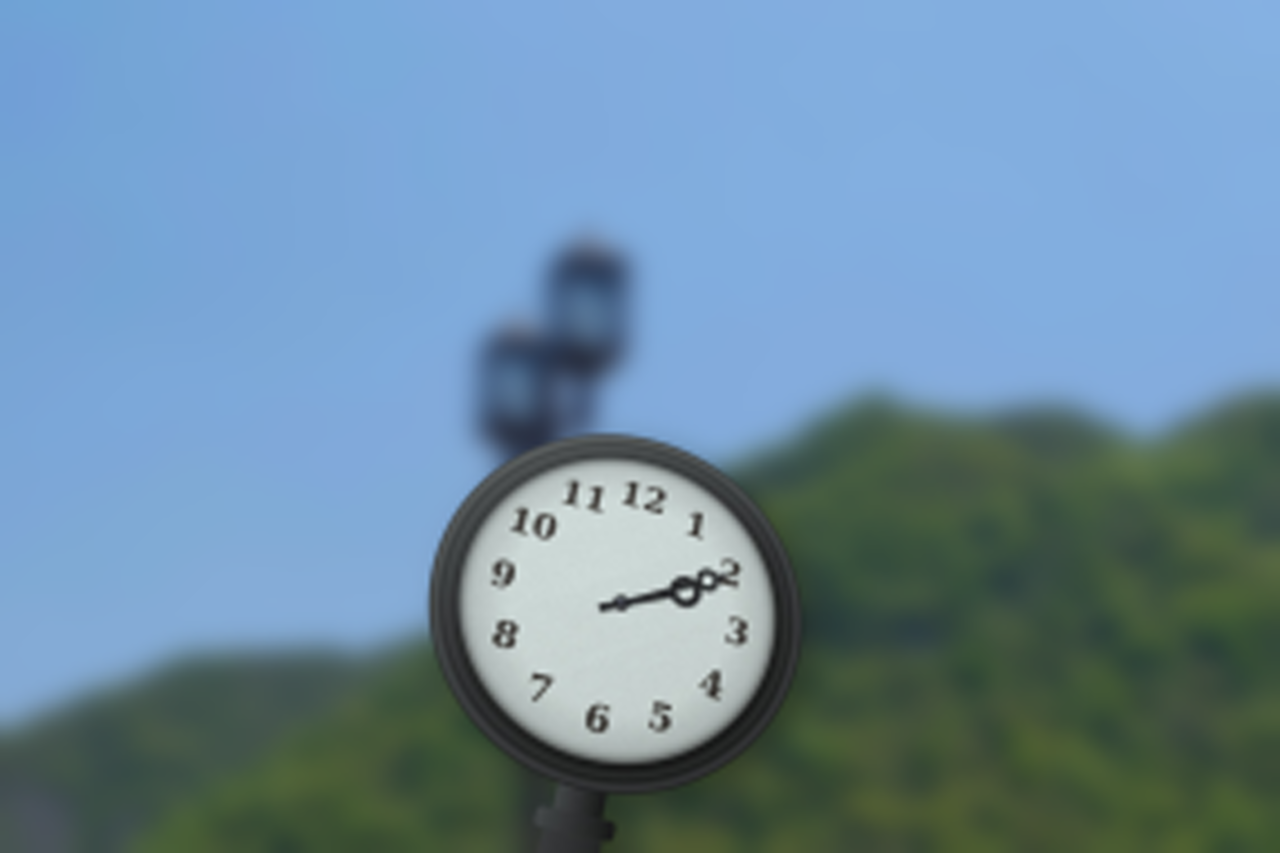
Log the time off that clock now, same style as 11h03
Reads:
2h10
